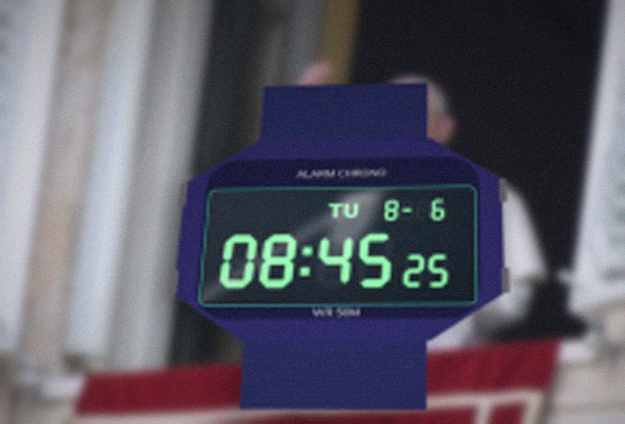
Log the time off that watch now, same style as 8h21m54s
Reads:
8h45m25s
